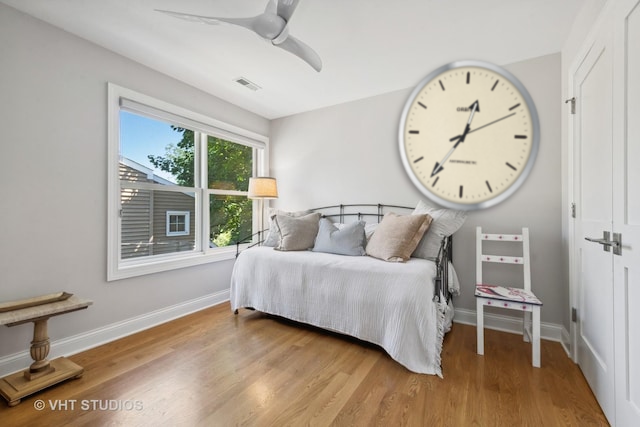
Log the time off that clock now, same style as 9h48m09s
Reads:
12h36m11s
